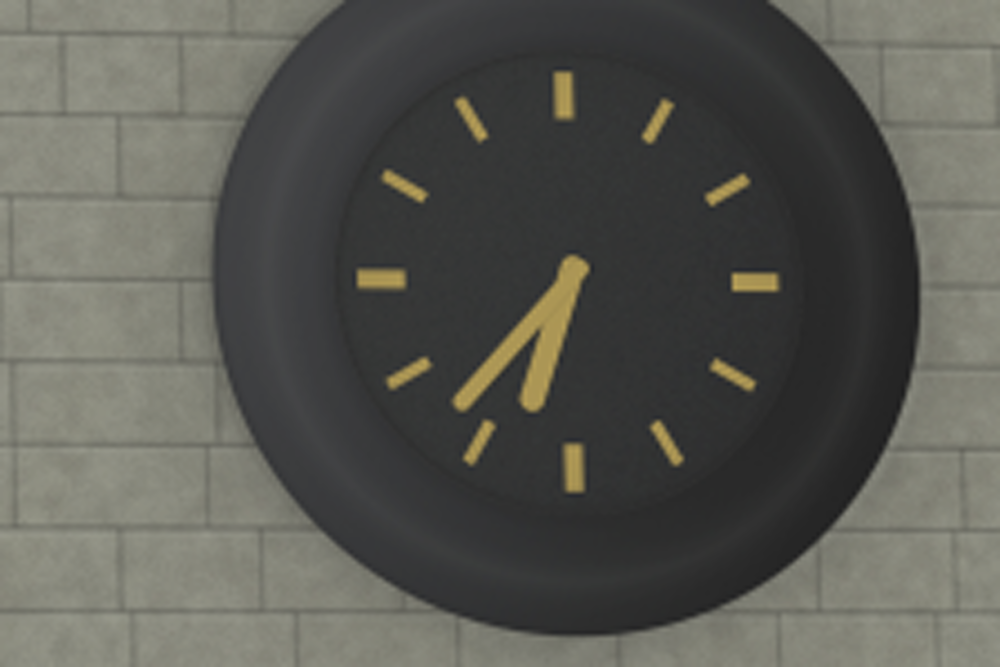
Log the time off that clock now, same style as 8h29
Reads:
6h37
